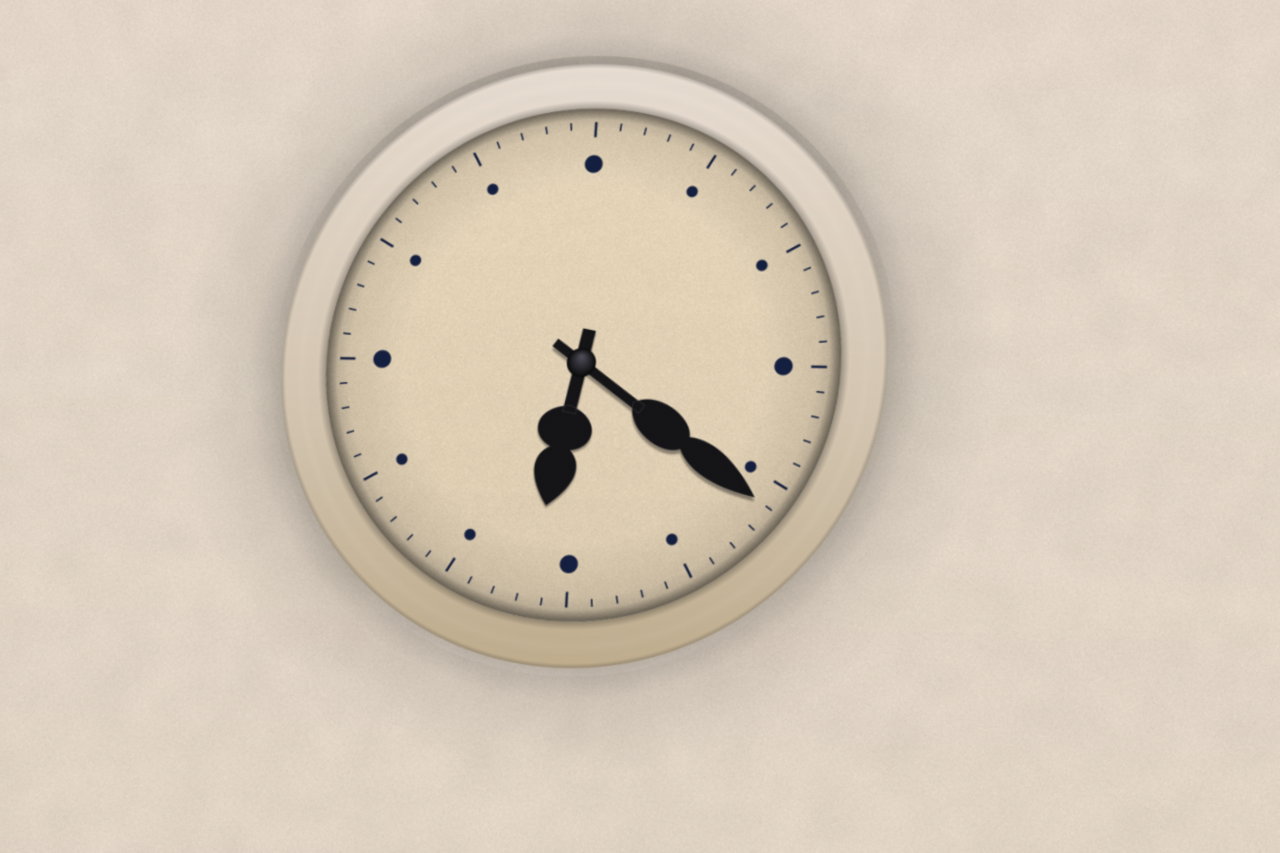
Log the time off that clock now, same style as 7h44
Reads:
6h21
